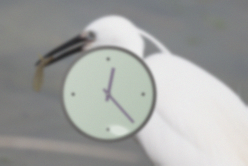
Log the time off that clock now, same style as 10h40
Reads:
12h23
